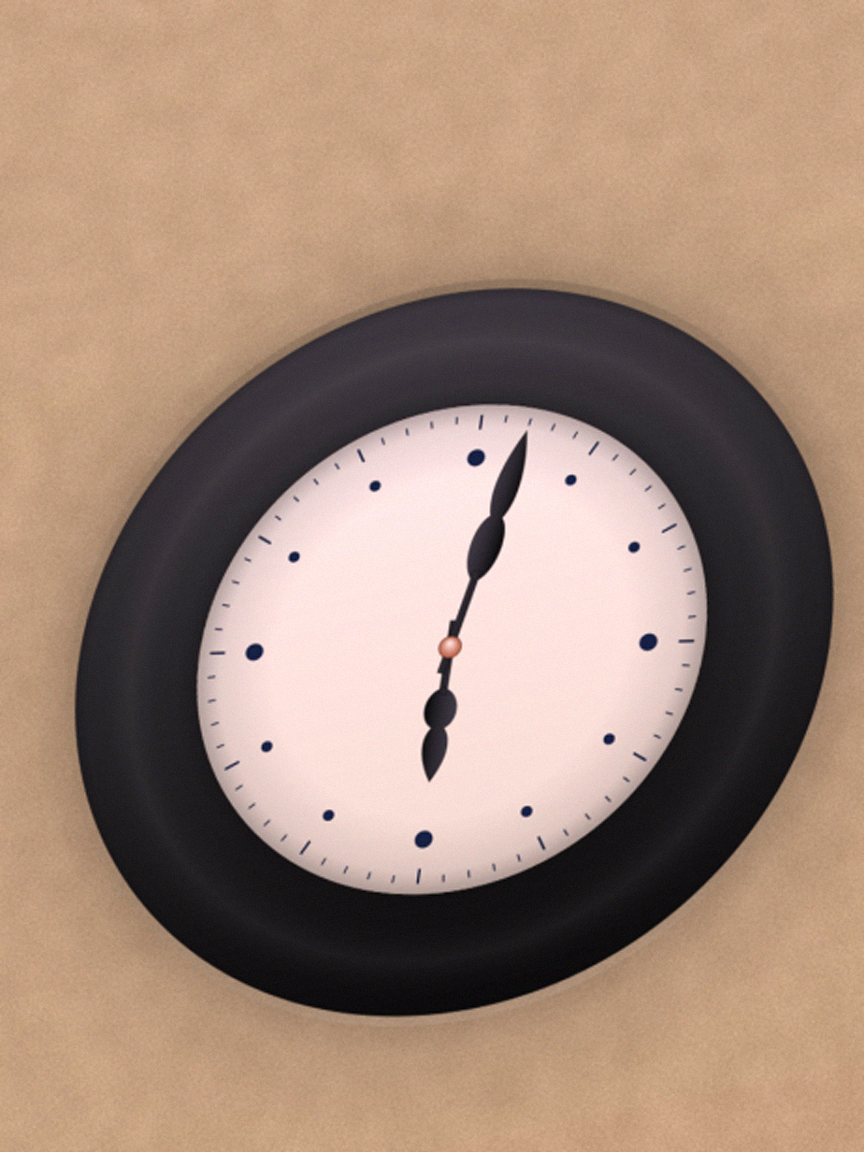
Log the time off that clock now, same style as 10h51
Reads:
6h02
